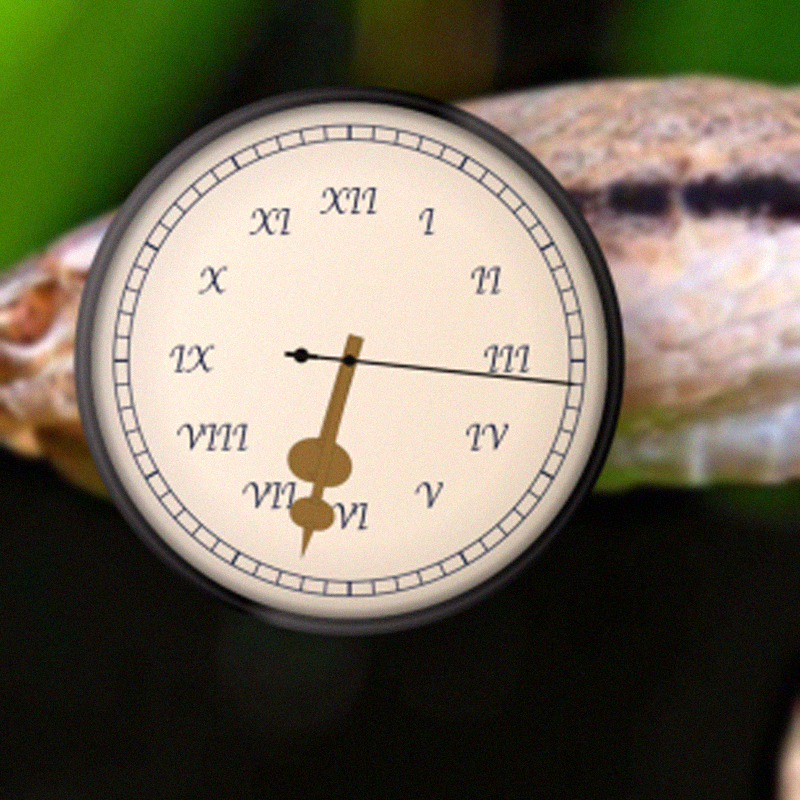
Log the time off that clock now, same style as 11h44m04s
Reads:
6h32m16s
